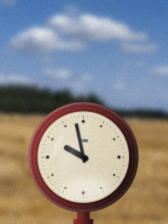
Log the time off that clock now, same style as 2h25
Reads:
9h58
